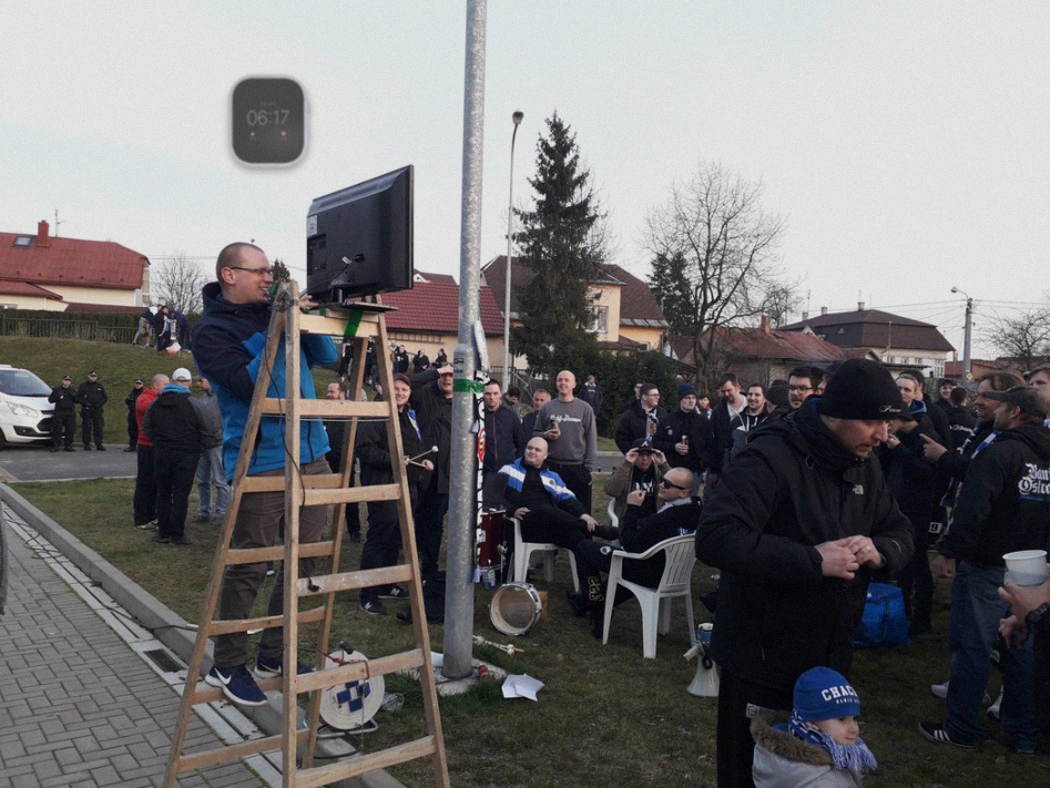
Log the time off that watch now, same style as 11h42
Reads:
6h17
